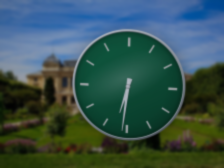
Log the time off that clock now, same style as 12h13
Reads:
6h31
